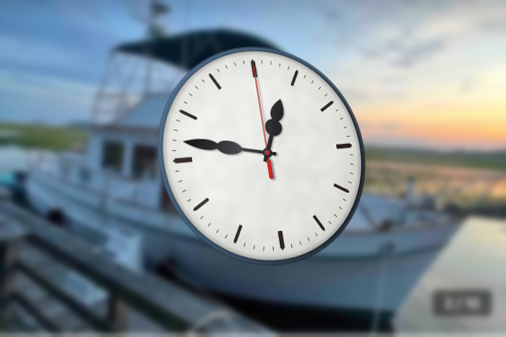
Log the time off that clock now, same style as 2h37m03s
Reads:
12h47m00s
